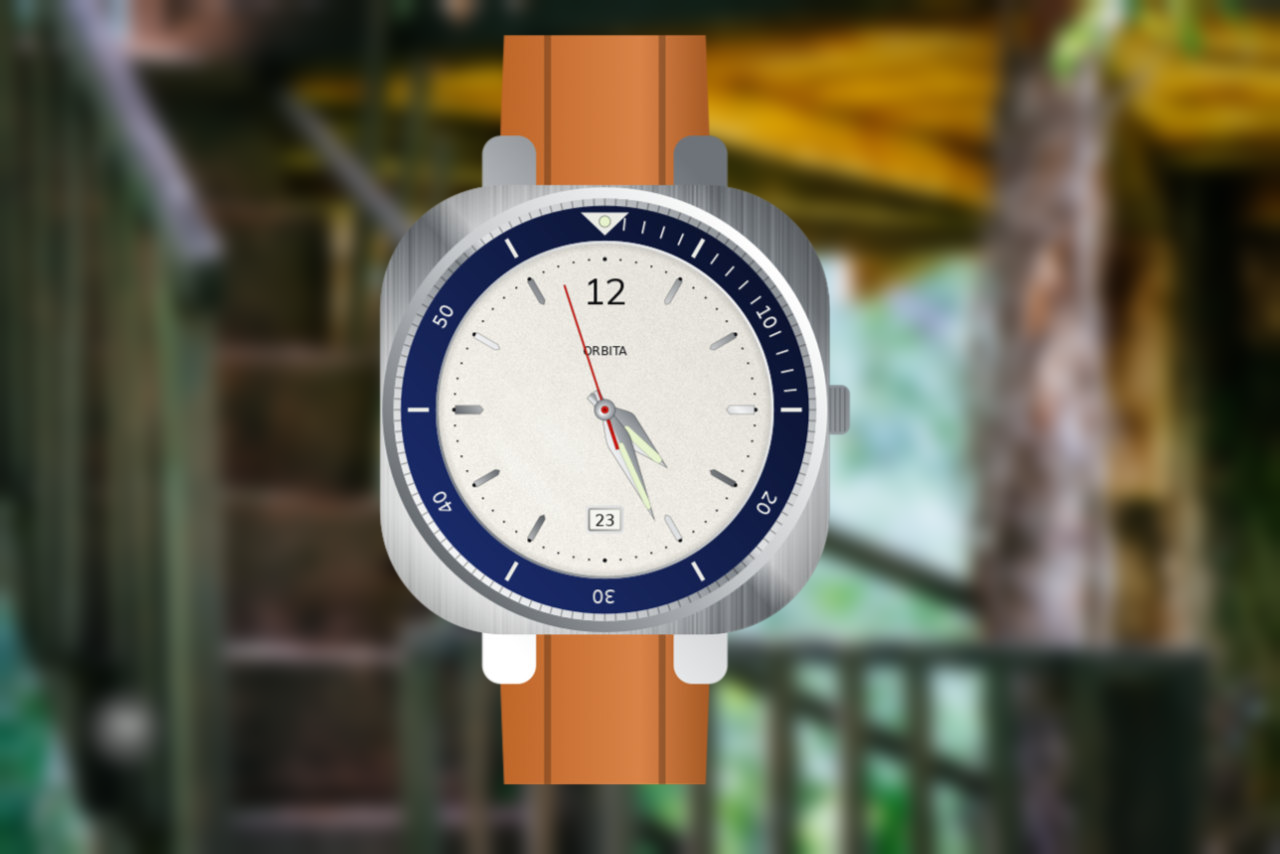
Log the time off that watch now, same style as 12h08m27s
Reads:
4h25m57s
